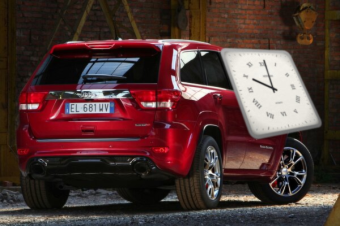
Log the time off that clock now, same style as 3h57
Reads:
10h01
